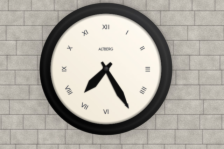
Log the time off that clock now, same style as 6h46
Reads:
7h25
